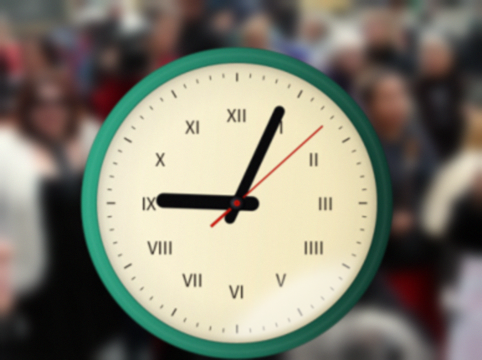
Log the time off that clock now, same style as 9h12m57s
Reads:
9h04m08s
